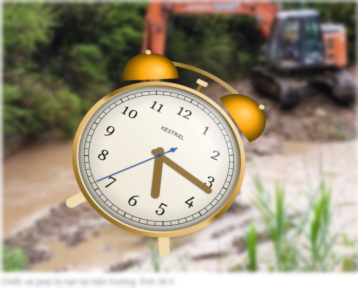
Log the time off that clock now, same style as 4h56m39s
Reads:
5h16m36s
